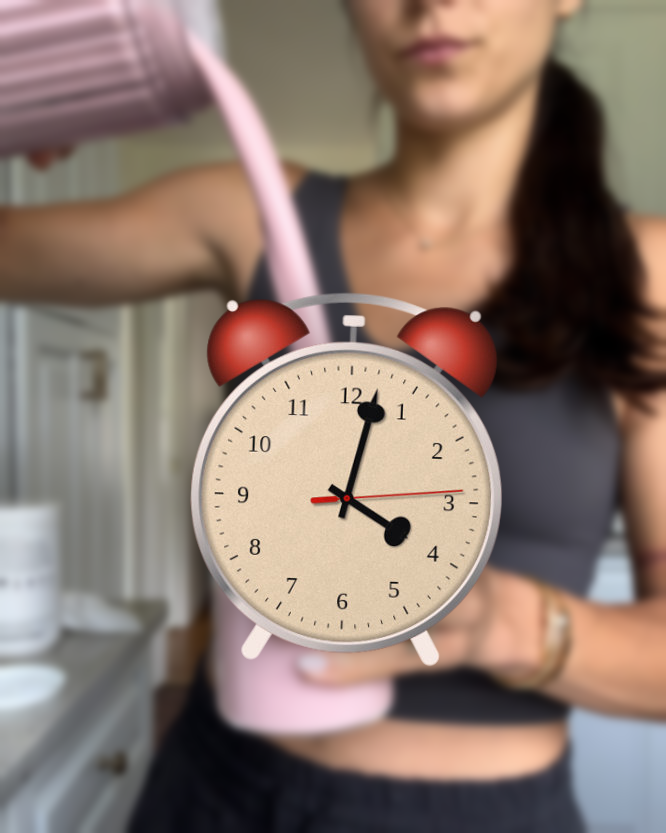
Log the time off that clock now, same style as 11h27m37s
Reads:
4h02m14s
